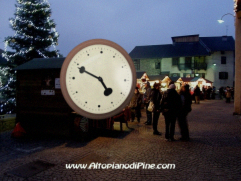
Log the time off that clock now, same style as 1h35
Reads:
4h49
